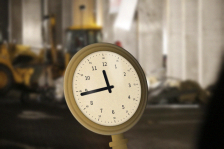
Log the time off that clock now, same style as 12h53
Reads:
11h44
